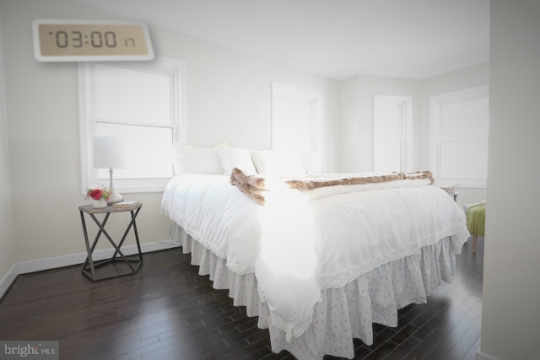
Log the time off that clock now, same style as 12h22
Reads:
3h00
